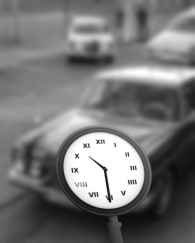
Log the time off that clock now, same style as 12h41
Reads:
10h30
